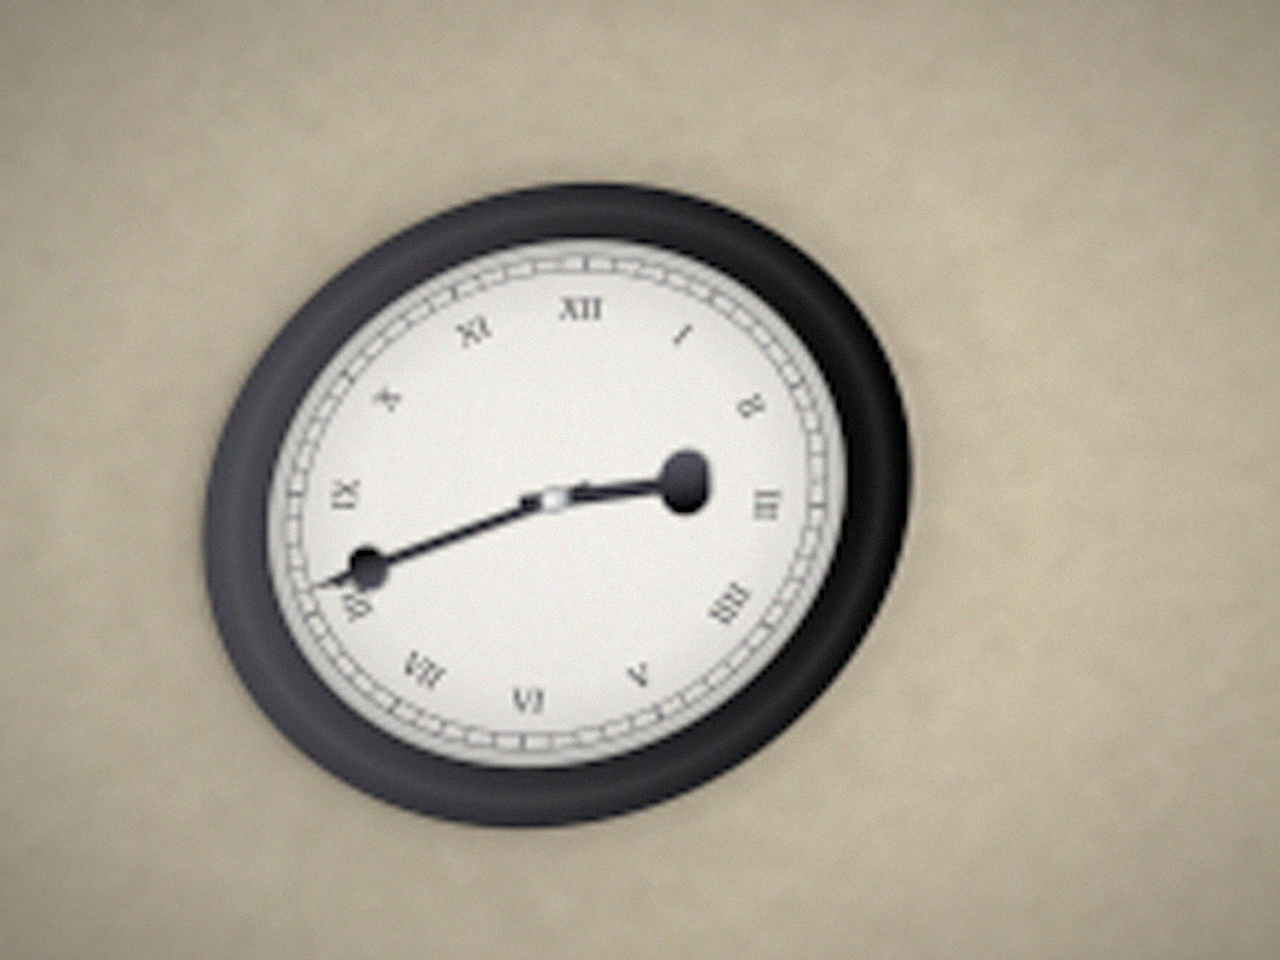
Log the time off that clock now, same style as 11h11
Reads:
2h41
